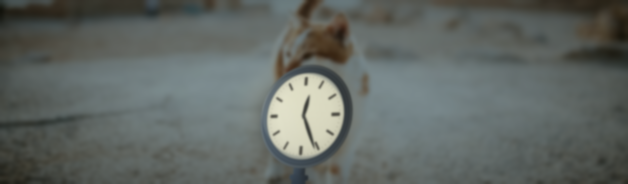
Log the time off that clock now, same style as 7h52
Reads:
12h26
